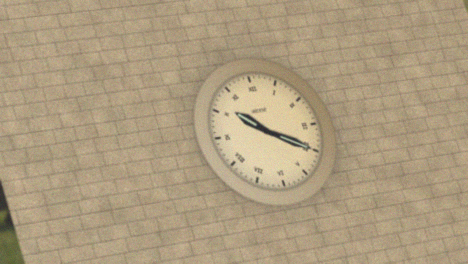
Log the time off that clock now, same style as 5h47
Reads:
10h20
